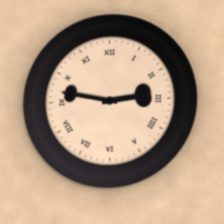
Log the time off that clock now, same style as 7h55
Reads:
2h47
